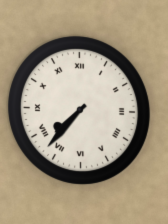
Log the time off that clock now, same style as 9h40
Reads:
7h37
